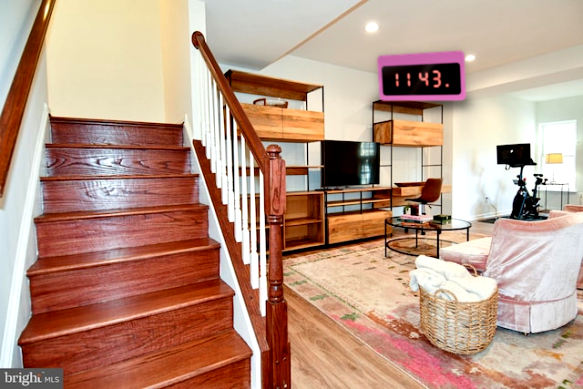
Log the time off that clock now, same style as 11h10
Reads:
11h43
